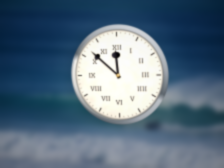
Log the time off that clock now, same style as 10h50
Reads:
11h52
